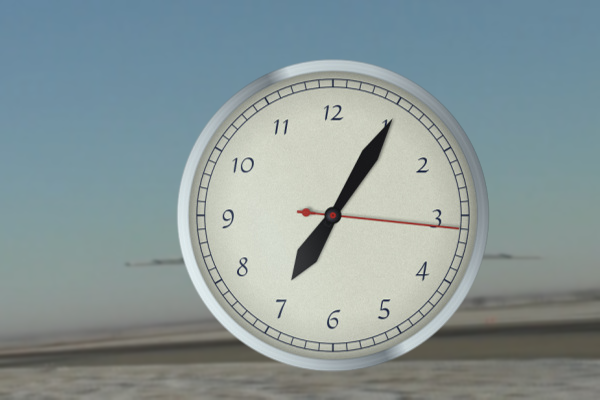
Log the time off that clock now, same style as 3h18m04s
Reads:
7h05m16s
